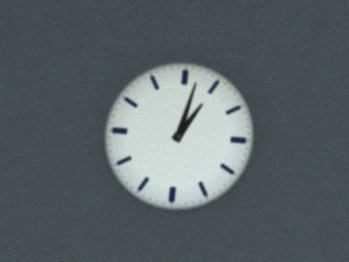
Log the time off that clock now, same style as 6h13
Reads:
1h02
